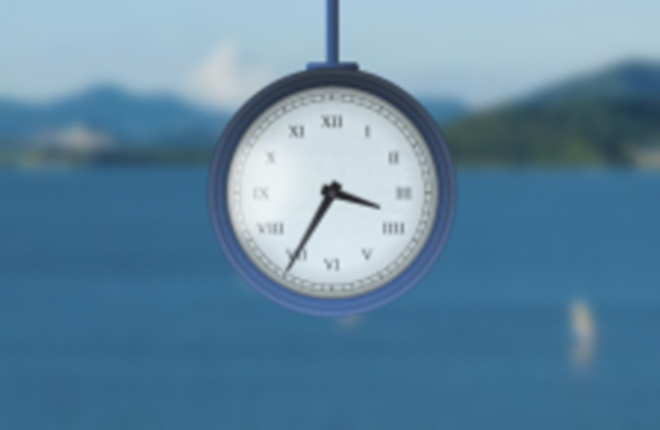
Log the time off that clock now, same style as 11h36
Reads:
3h35
